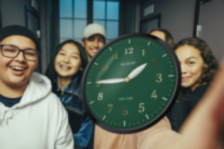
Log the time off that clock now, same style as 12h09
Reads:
1h45
